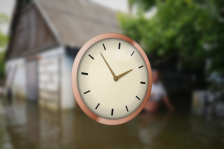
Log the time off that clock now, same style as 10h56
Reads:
1h53
